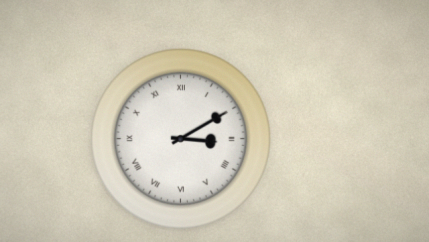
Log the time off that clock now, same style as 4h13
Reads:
3h10
